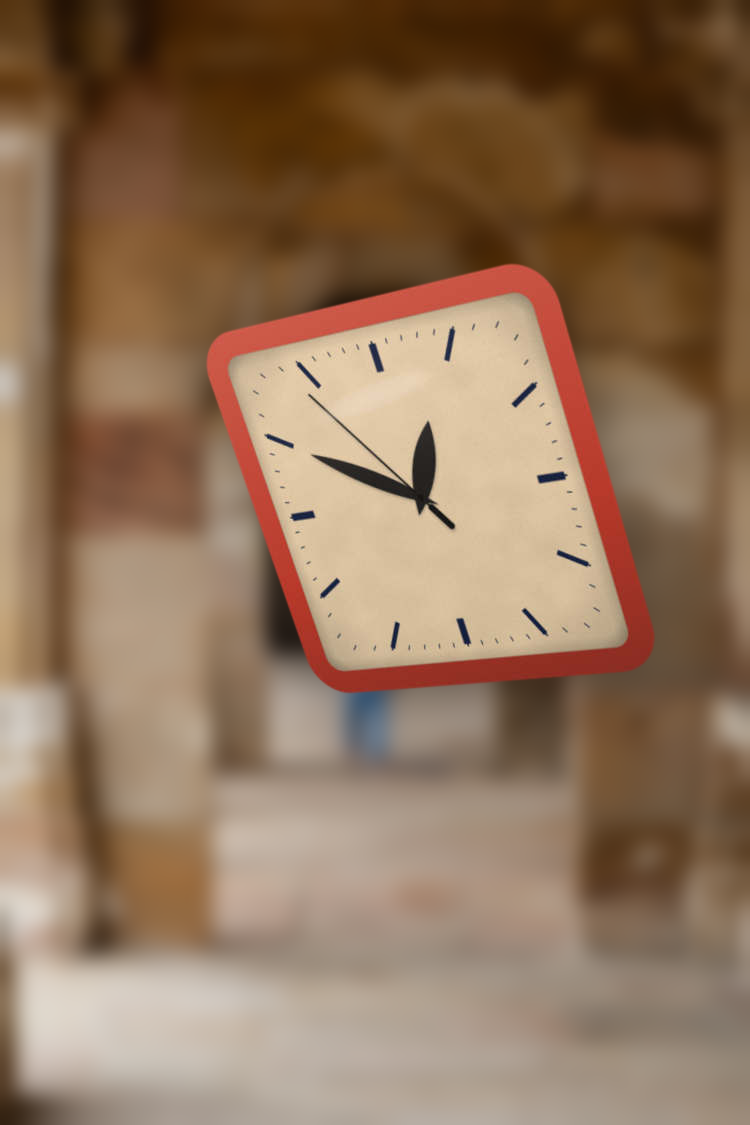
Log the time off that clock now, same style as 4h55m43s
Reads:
12h49m54s
